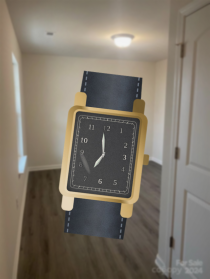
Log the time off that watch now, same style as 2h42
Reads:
6h59
